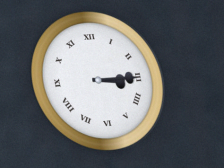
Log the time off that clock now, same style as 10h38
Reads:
3h15
